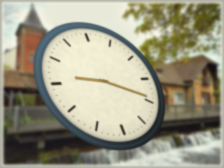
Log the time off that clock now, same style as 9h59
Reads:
9h19
